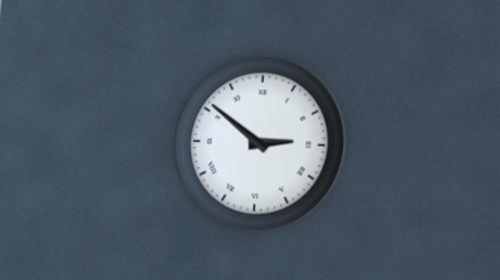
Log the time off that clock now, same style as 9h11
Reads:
2h51
